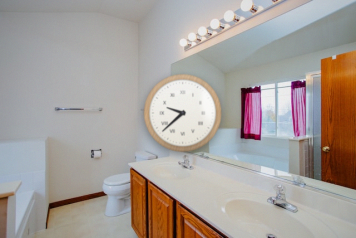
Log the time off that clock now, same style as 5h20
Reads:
9h38
